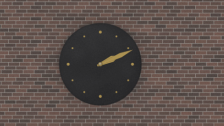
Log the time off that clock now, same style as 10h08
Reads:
2h11
